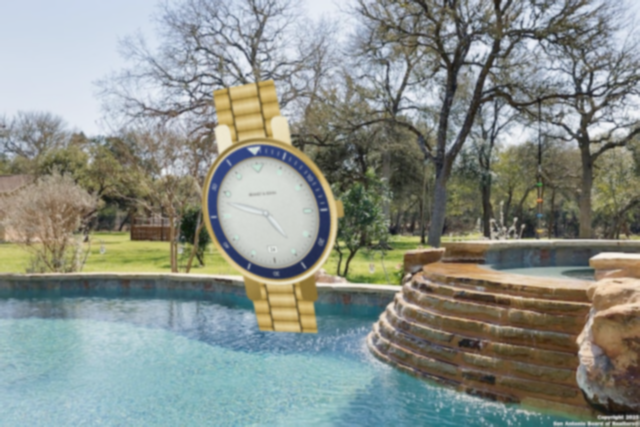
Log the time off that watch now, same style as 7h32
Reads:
4h48
